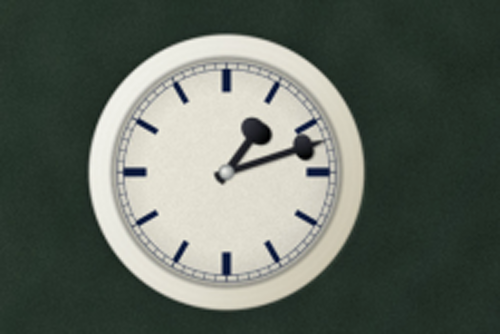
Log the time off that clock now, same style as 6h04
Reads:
1h12
